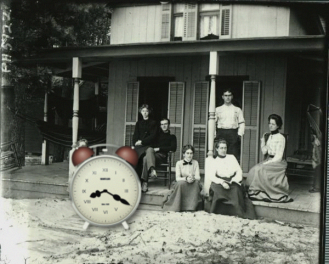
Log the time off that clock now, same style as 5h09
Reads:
8h20
